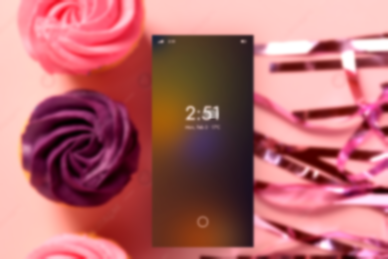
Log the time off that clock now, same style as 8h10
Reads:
2h51
